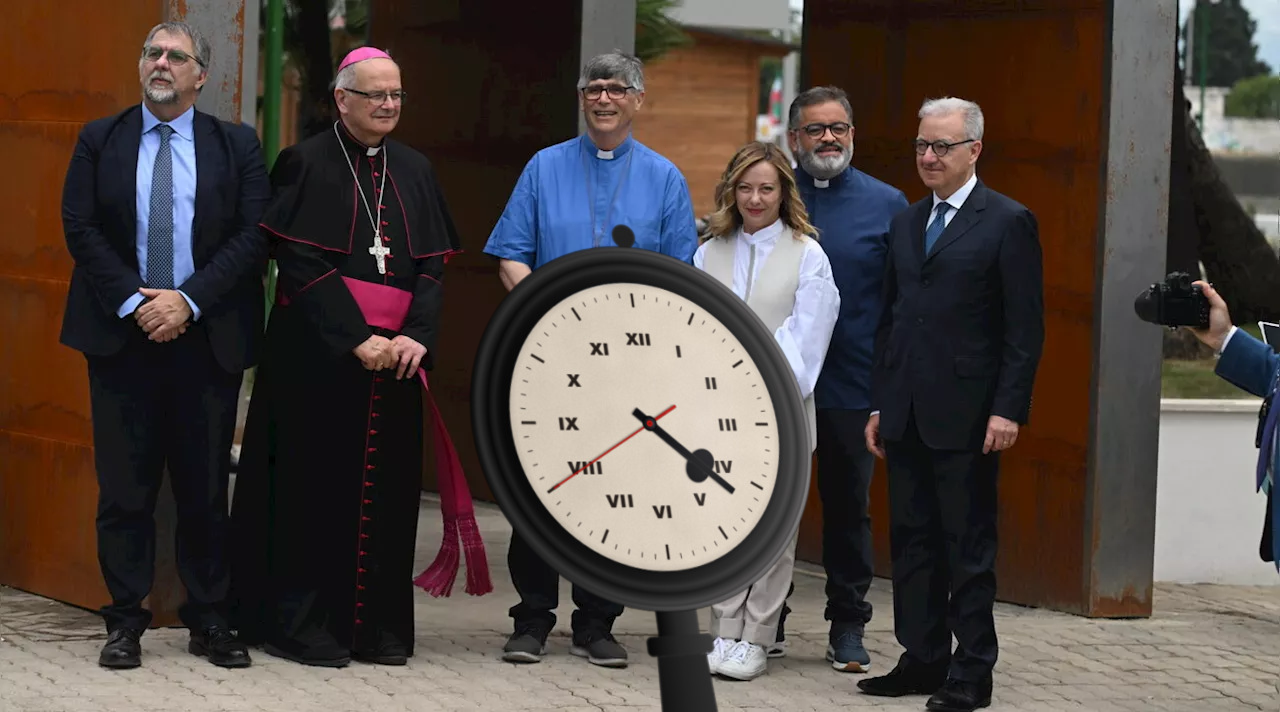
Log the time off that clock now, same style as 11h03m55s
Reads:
4h21m40s
